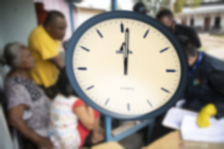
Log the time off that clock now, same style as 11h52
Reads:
12h01
